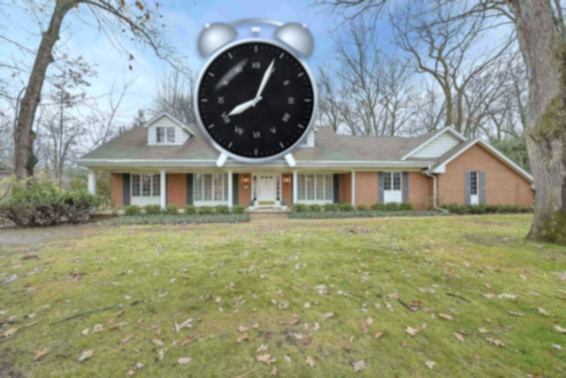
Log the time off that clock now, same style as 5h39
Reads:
8h04
